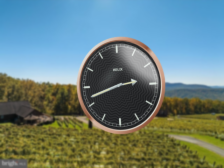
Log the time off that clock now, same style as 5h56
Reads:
2h42
